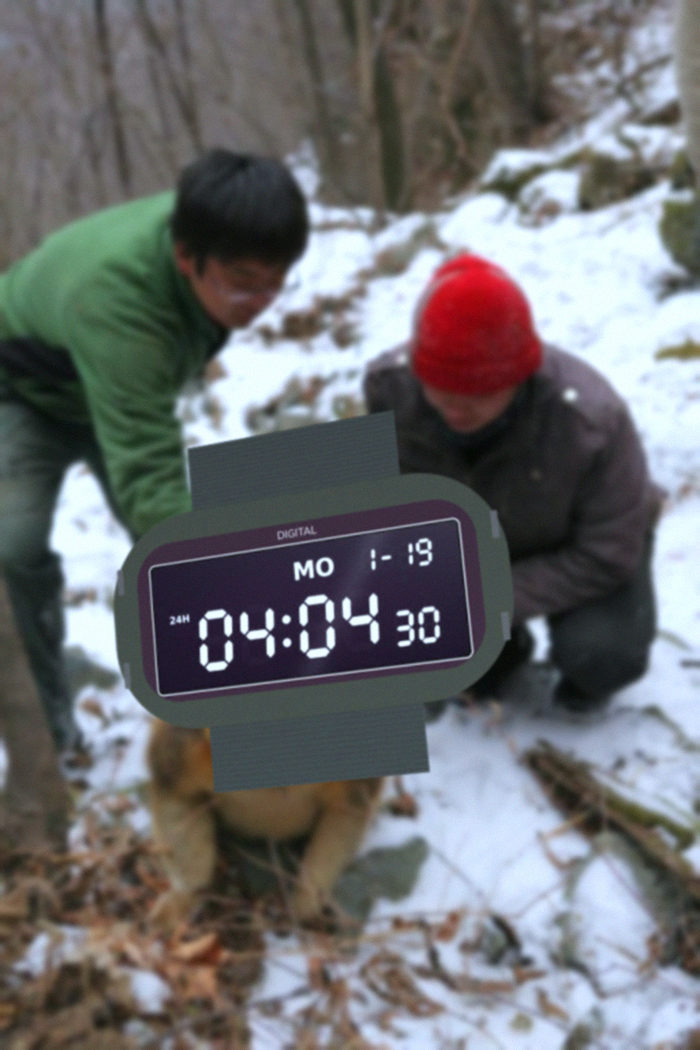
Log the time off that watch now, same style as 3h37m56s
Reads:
4h04m30s
